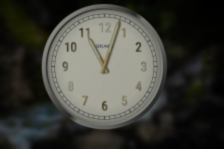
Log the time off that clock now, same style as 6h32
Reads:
11h03
